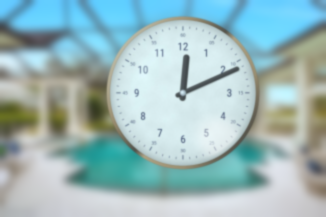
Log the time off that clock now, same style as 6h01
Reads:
12h11
